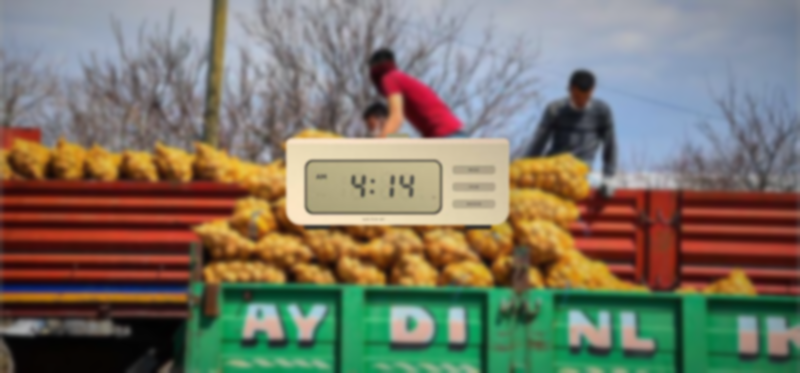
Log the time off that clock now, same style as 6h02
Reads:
4h14
